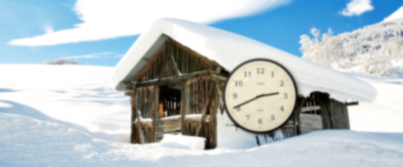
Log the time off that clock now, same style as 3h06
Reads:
2h41
